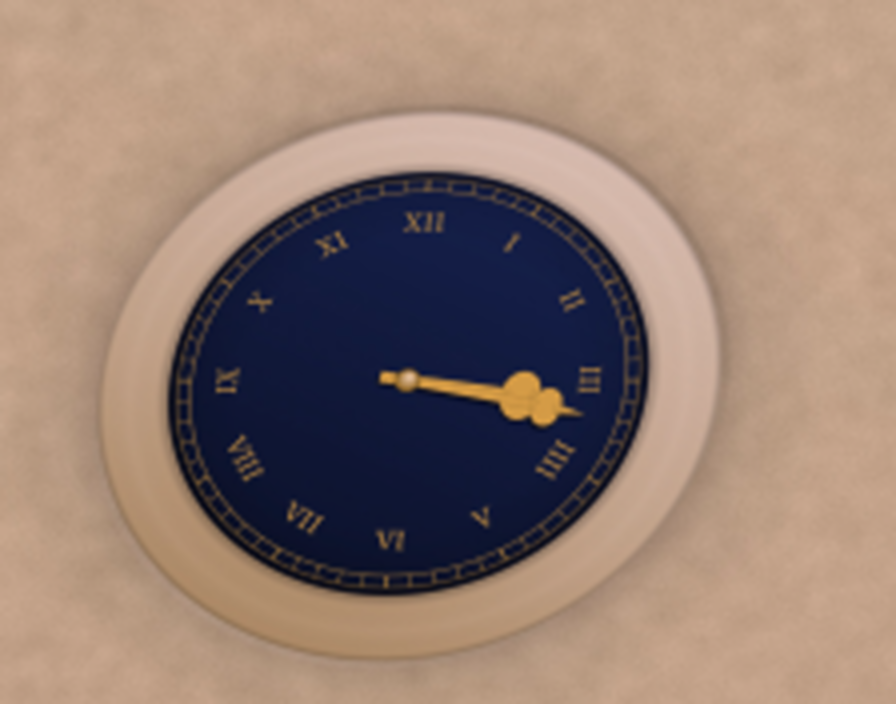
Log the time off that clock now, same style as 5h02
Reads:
3h17
